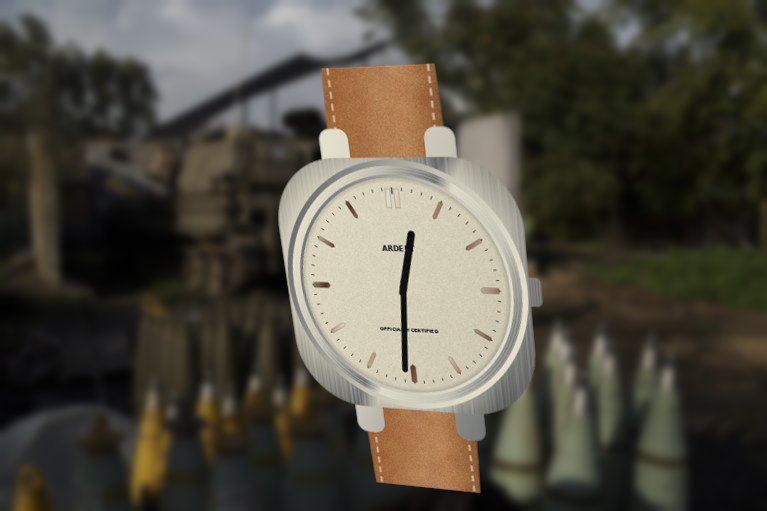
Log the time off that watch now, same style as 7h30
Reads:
12h31
